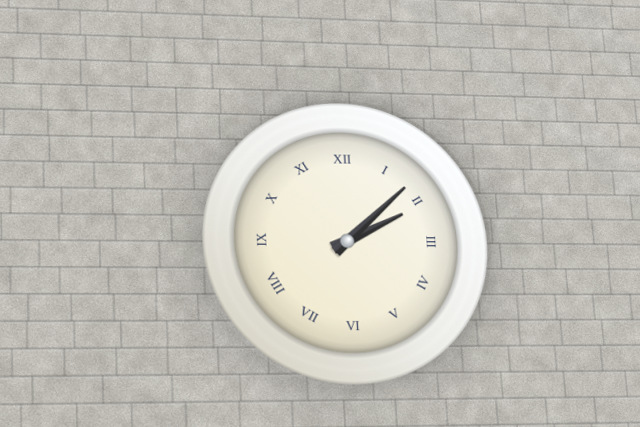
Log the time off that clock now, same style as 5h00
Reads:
2h08
